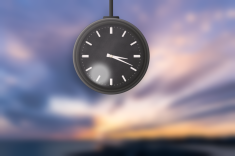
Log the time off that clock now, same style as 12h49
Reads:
3h19
